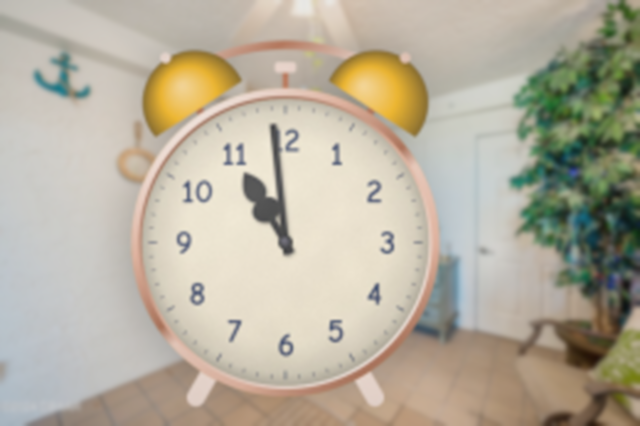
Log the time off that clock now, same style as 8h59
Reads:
10h59
